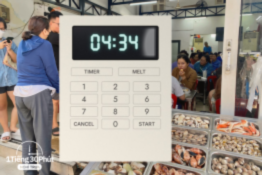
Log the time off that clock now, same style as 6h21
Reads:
4h34
